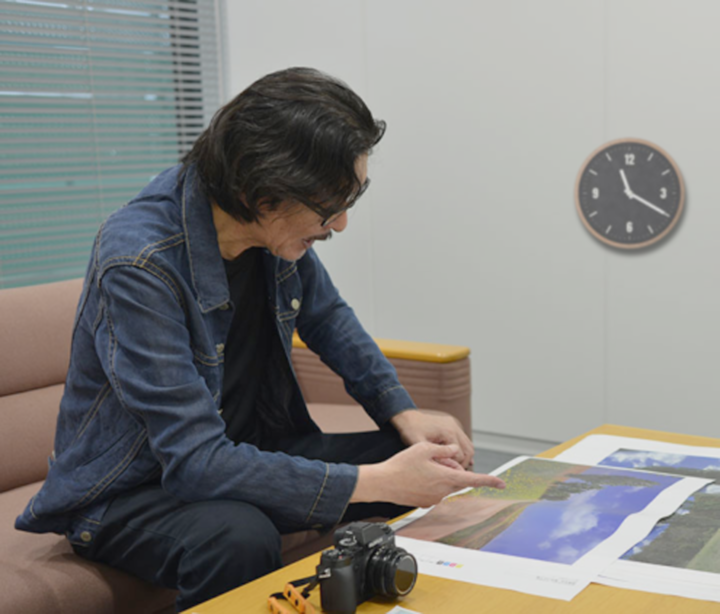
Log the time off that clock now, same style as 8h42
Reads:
11h20
